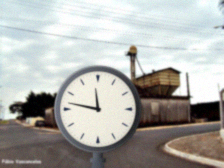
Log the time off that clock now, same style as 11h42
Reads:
11h47
